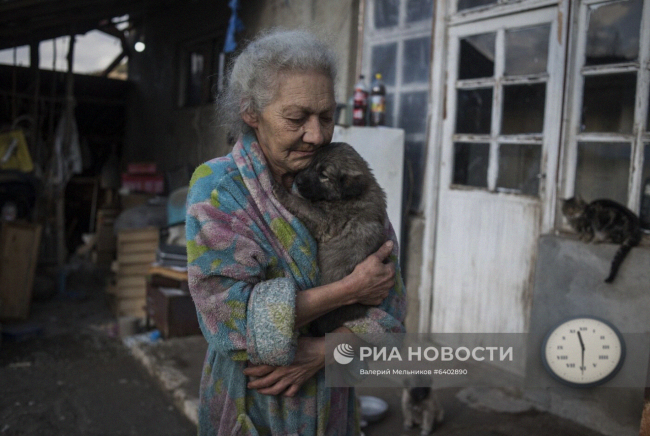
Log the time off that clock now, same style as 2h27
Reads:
11h30
